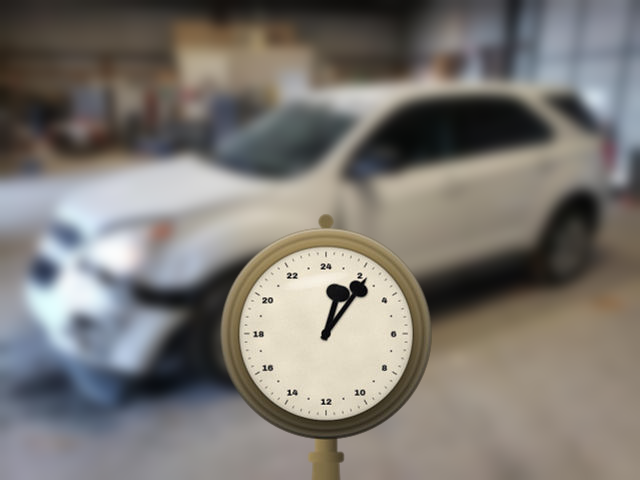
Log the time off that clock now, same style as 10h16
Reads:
1h06
